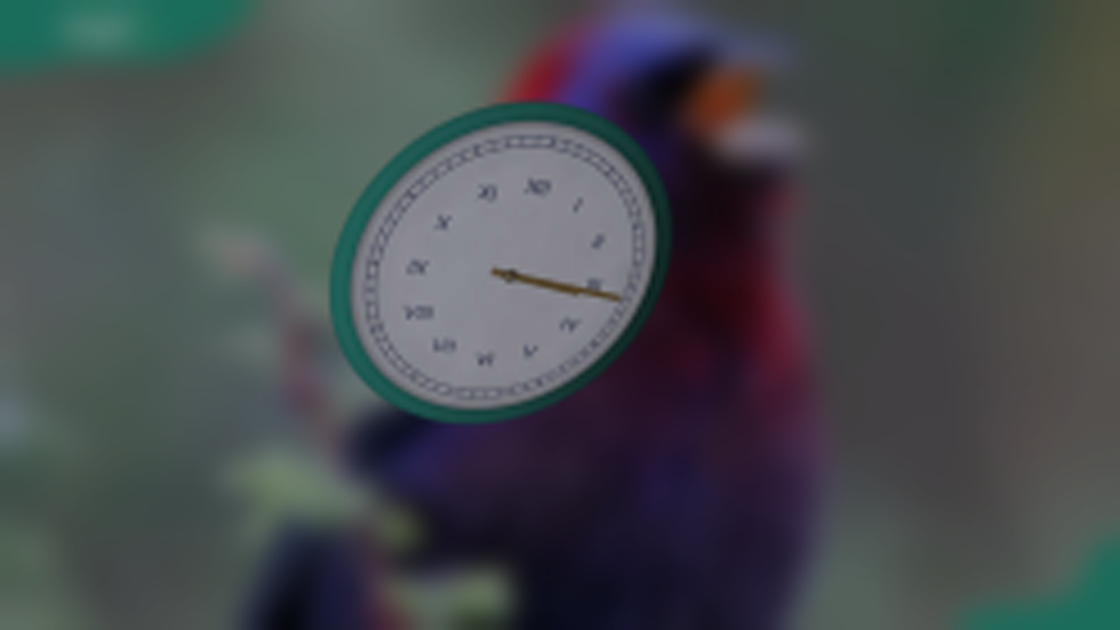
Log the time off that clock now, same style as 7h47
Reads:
3h16
